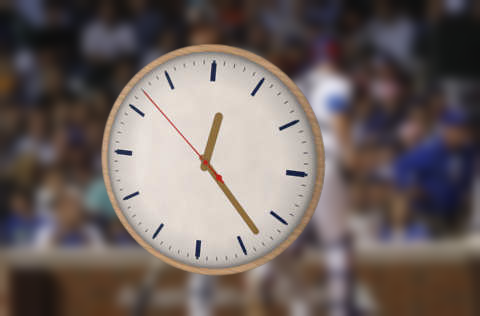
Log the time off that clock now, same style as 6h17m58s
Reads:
12h22m52s
